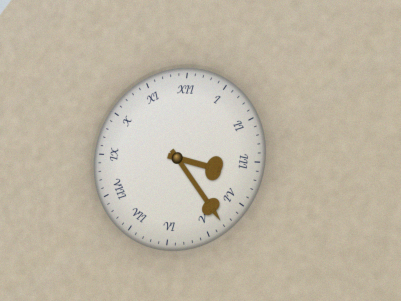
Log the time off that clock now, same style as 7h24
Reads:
3h23
